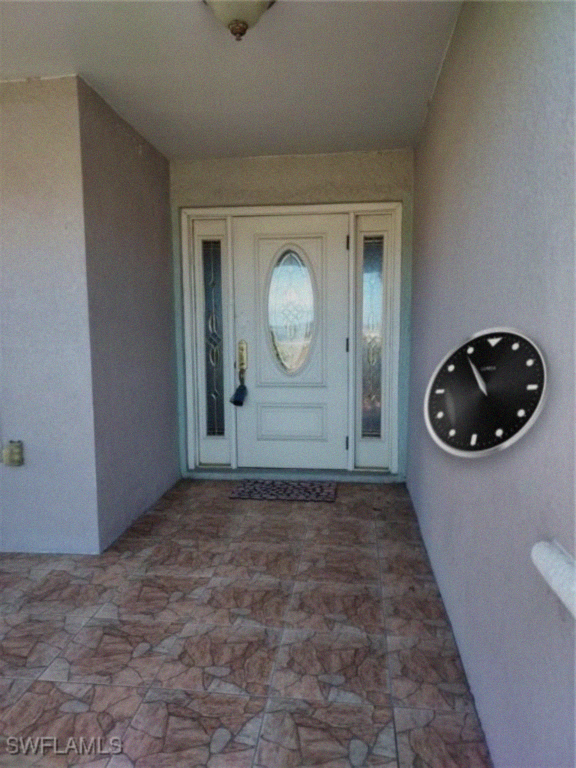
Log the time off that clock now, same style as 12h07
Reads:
10h54
